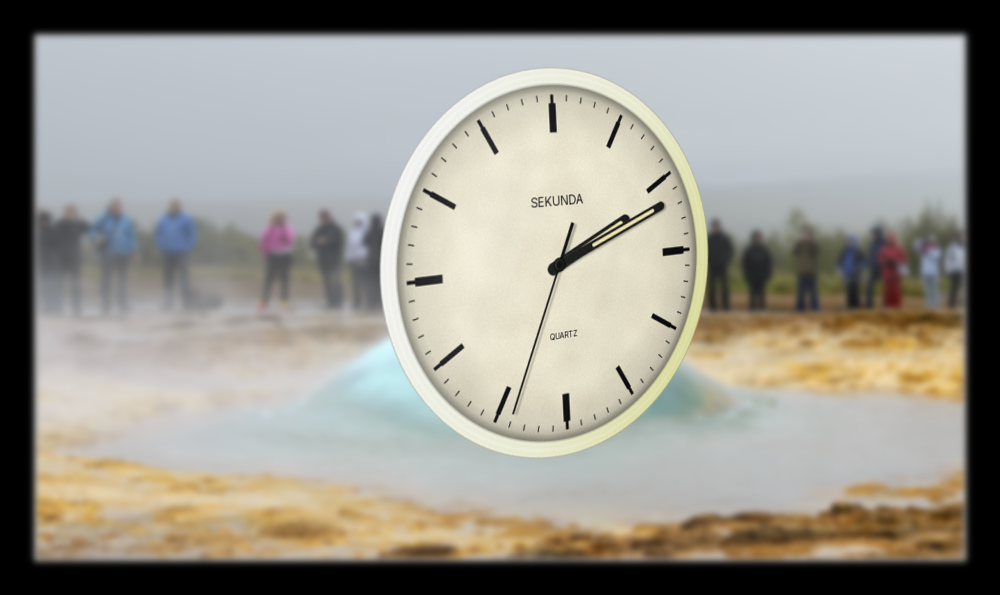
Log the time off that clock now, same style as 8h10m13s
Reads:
2h11m34s
